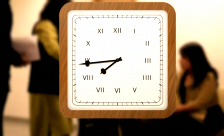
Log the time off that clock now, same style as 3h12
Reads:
7h44
